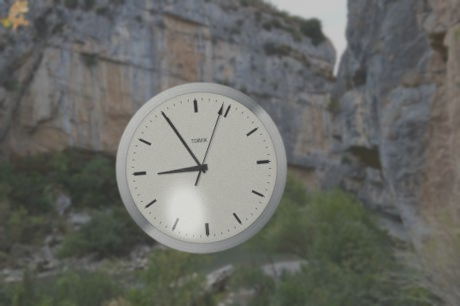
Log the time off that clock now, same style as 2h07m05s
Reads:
8h55m04s
